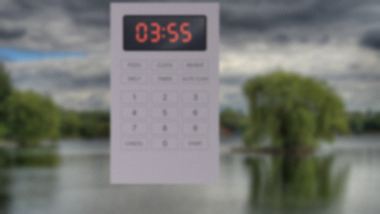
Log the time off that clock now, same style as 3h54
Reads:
3h55
